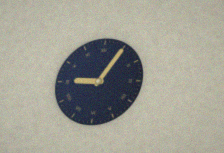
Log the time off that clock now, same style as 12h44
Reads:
9h05
